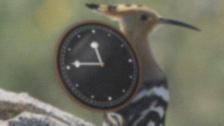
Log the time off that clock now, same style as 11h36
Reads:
11h46
